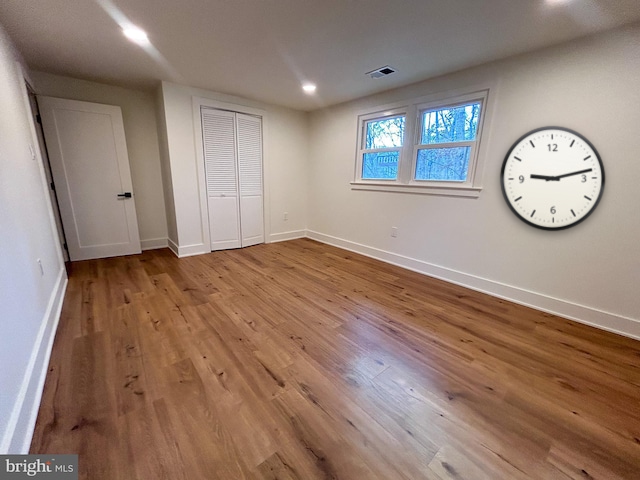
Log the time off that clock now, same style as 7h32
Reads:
9h13
